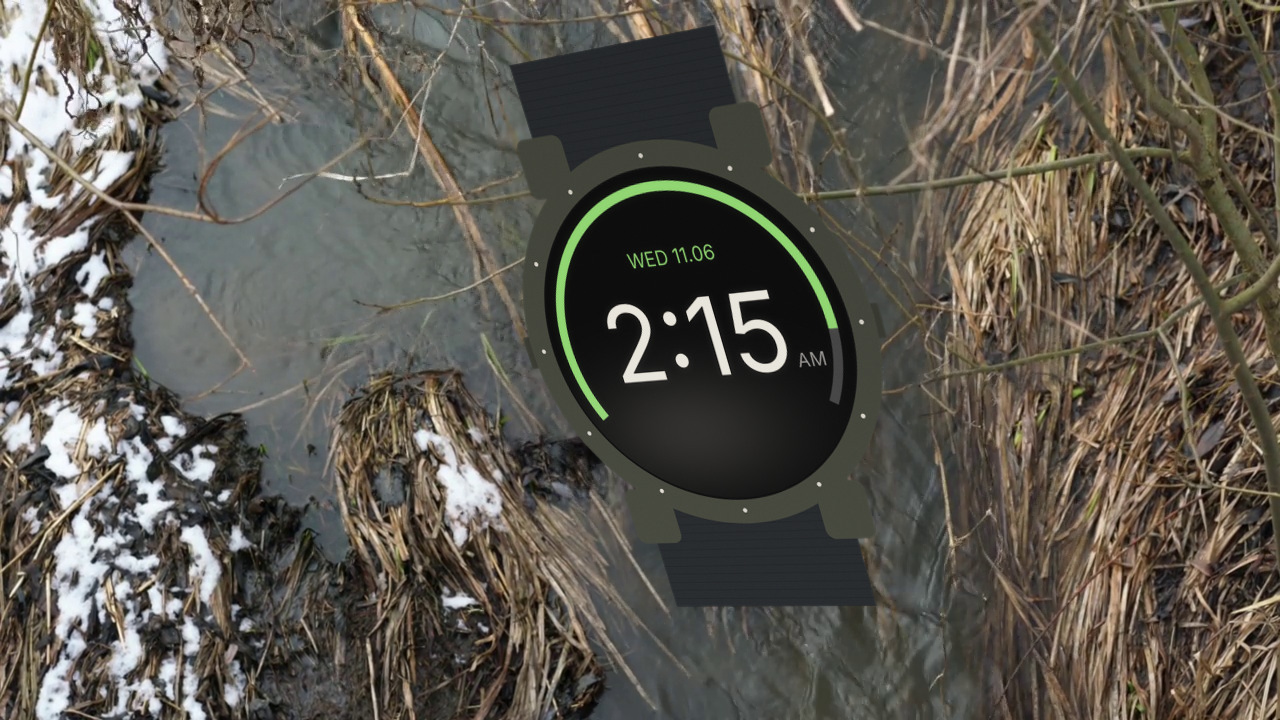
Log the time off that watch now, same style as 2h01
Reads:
2h15
